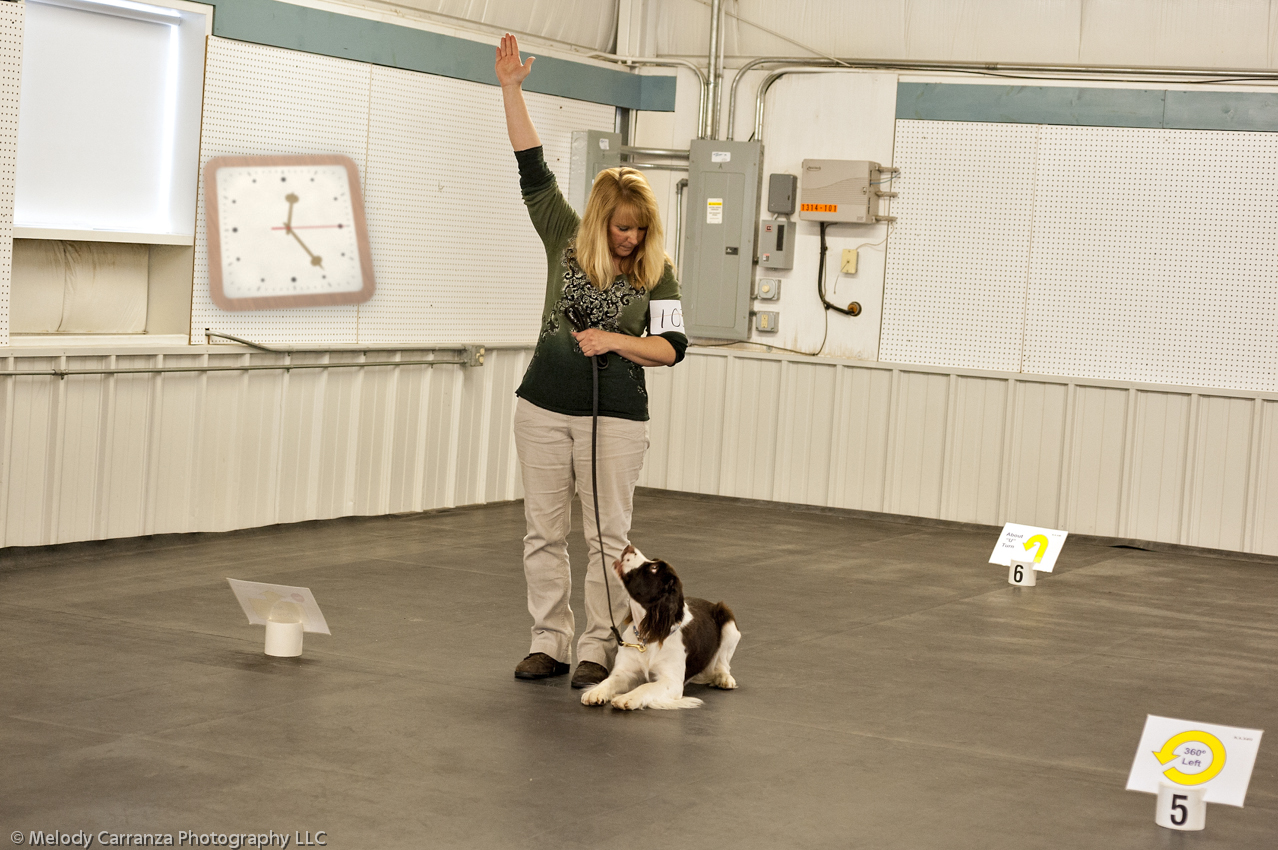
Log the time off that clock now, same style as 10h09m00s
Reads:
12h24m15s
